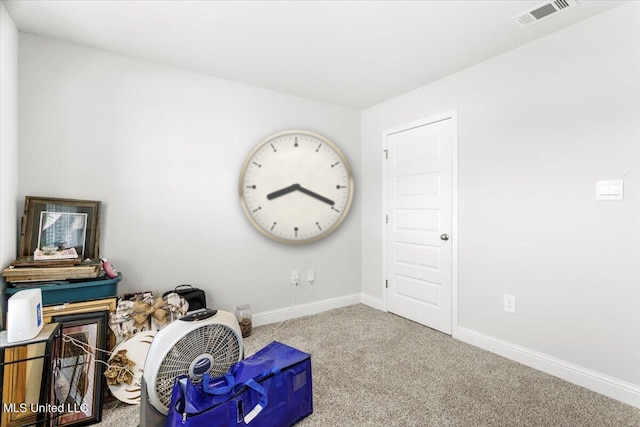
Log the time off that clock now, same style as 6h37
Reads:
8h19
